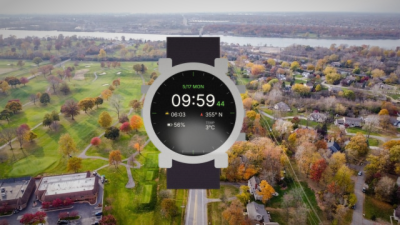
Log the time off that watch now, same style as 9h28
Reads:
9h59
